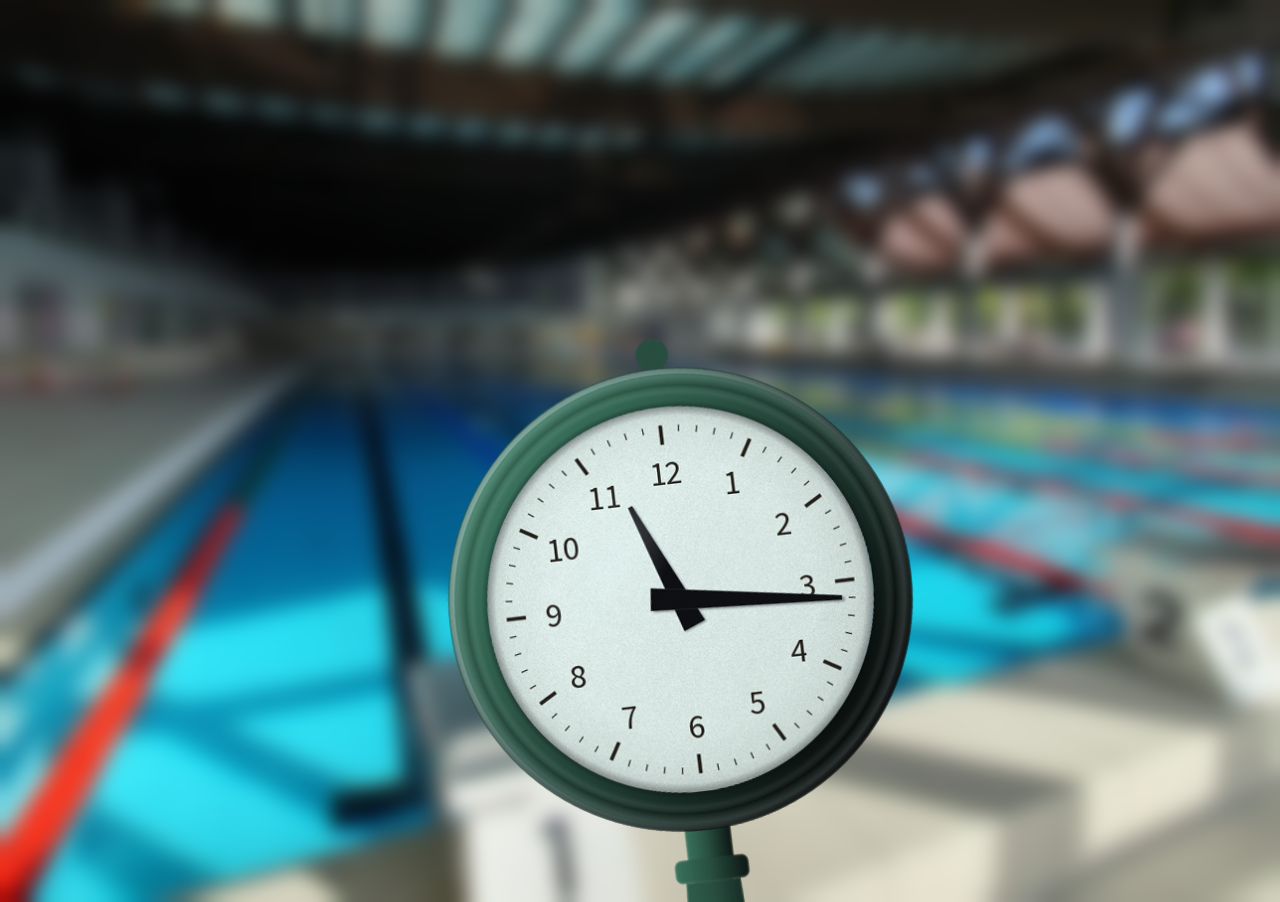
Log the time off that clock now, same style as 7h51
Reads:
11h16
